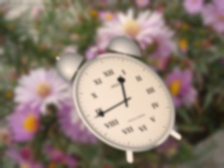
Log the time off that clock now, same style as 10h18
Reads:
12h44
